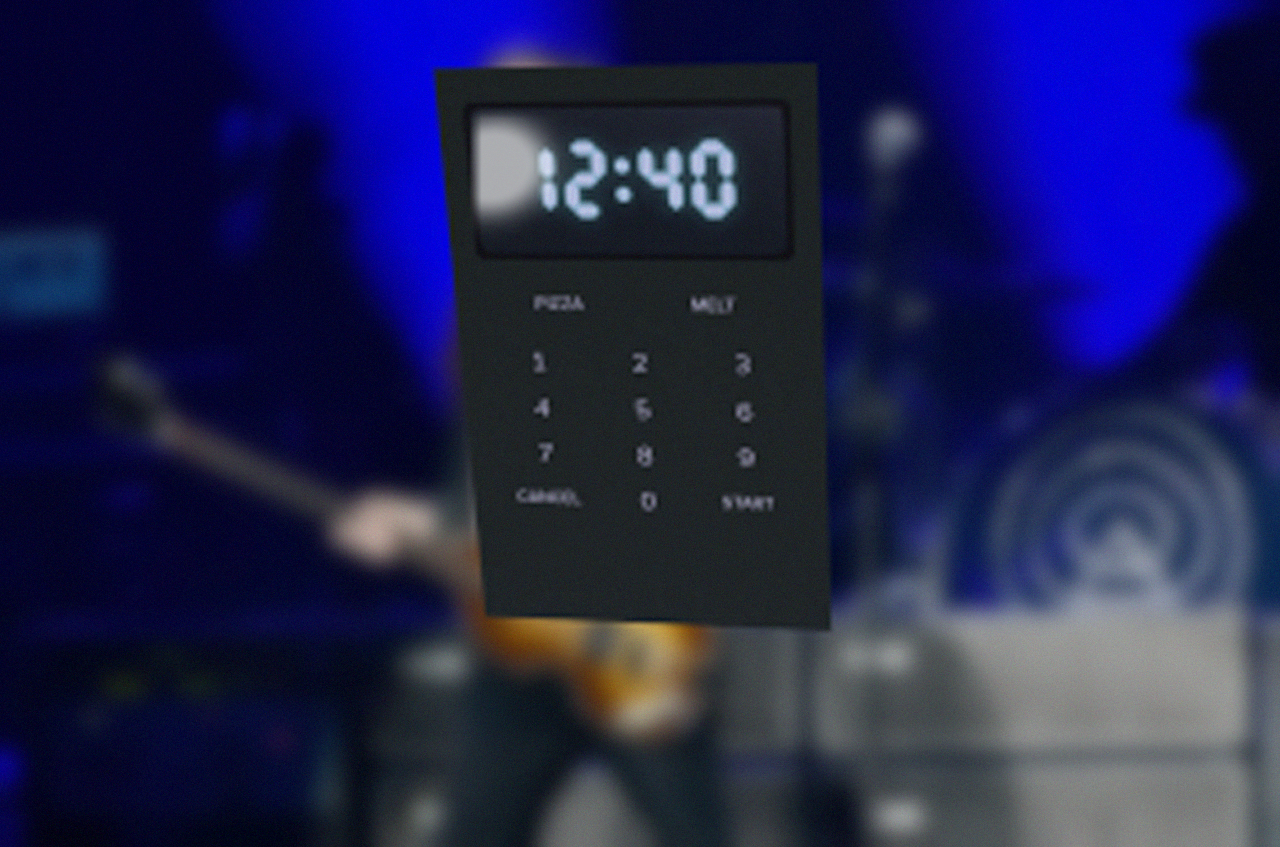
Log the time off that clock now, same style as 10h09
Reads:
12h40
